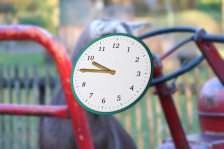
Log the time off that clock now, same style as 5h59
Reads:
9h45
